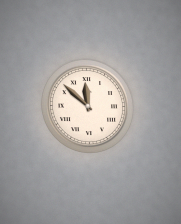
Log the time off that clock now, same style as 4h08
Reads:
11h52
